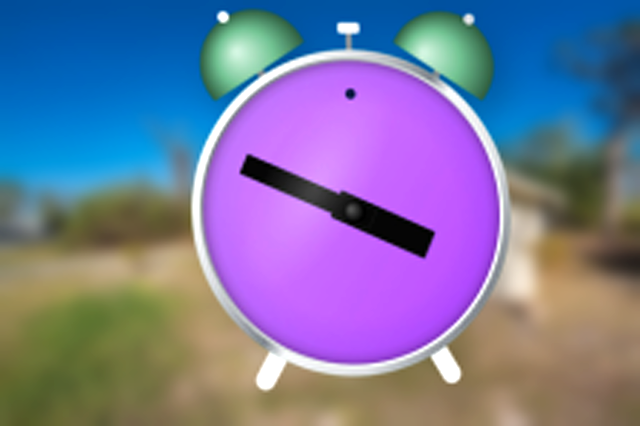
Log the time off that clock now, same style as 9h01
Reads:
3h49
